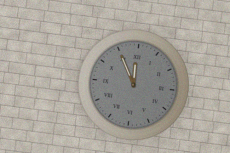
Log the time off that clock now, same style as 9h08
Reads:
11h55
